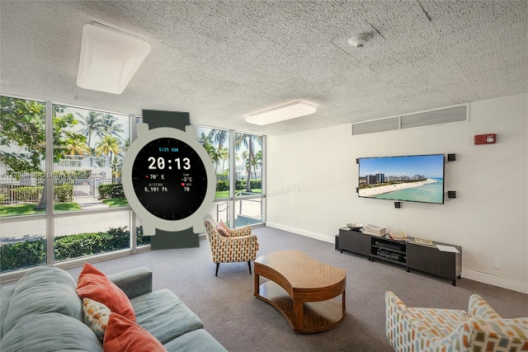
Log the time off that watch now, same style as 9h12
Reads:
20h13
